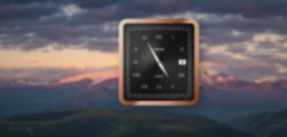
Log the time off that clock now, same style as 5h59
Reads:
4h55
